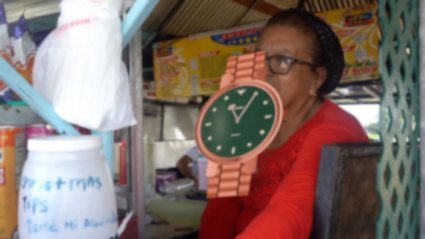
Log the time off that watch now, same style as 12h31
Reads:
11h05
